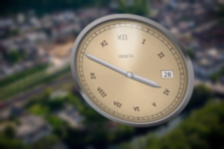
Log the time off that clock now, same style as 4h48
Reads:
3h50
